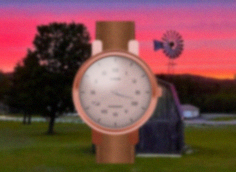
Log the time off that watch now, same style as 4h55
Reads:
3h40
